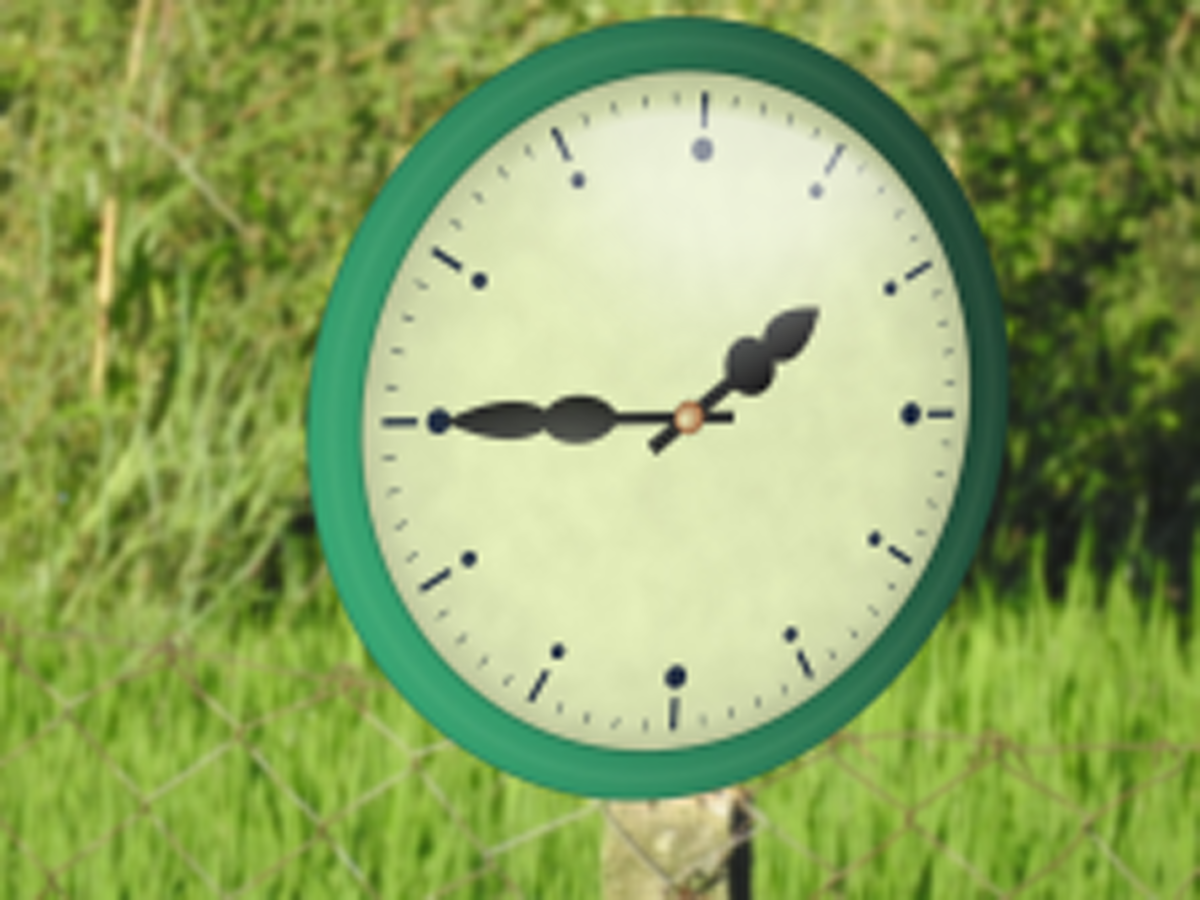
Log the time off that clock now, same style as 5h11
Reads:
1h45
